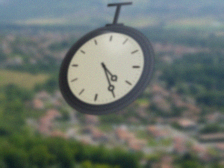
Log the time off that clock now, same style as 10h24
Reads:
4h25
